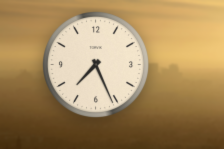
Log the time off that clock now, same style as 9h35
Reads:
7h26
